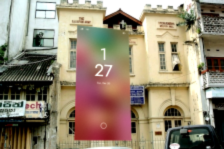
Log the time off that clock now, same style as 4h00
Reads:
1h27
